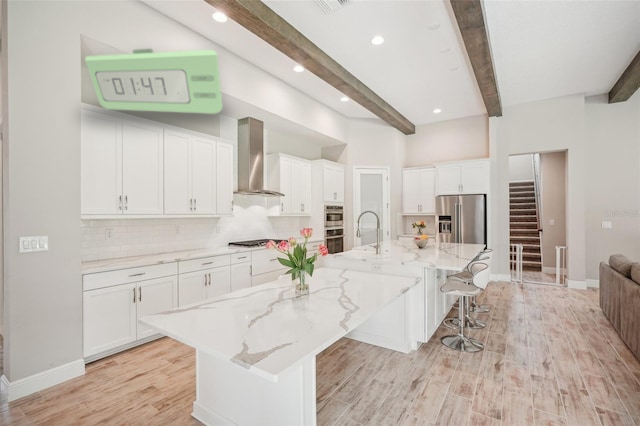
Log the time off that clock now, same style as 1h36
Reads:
1h47
